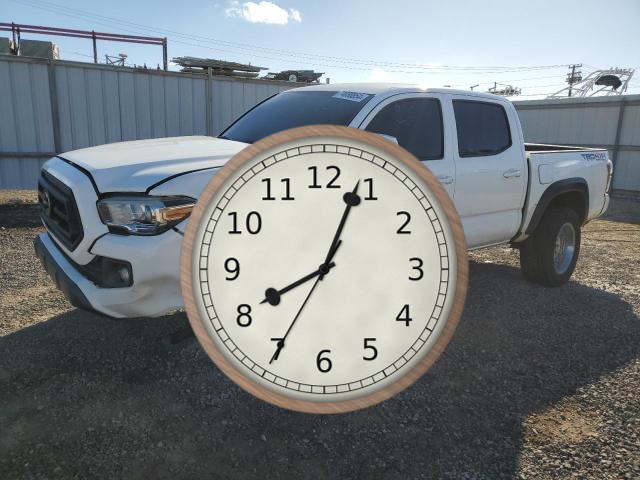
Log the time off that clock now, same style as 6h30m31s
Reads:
8h03m35s
